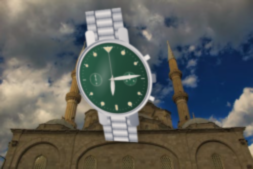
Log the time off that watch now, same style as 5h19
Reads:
6h14
